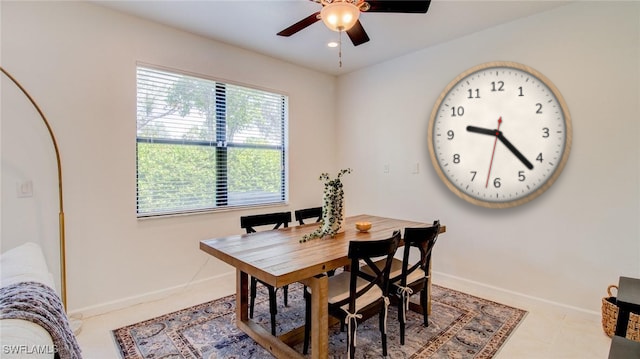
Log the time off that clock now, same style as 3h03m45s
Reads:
9h22m32s
